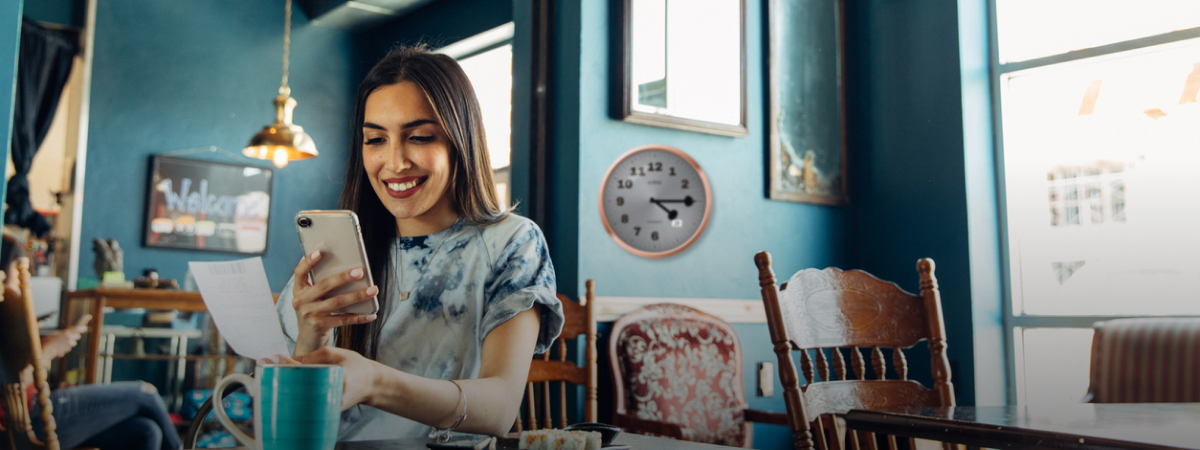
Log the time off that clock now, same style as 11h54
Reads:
4h15
